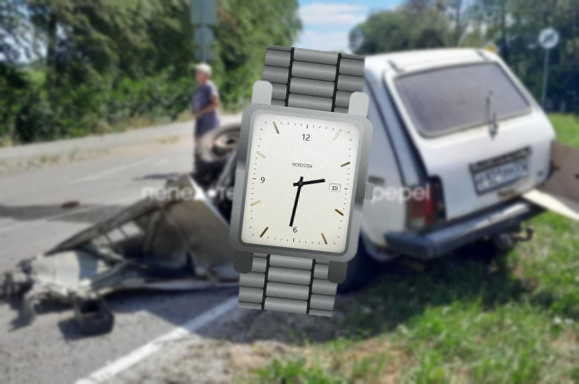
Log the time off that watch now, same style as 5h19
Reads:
2h31
